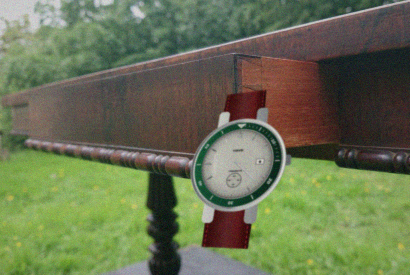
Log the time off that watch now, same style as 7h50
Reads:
4h22
